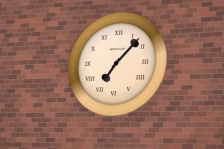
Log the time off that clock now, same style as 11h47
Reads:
7h07
